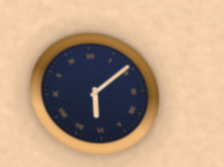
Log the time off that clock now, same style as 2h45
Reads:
6h09
